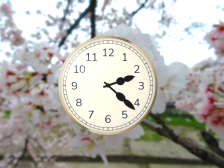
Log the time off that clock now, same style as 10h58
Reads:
2h22
